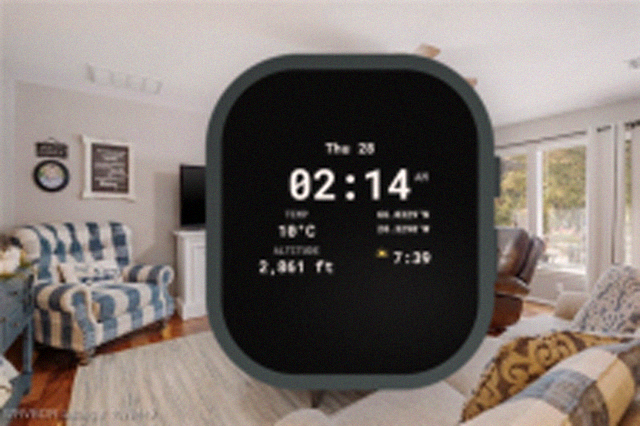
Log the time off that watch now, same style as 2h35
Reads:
2h14
